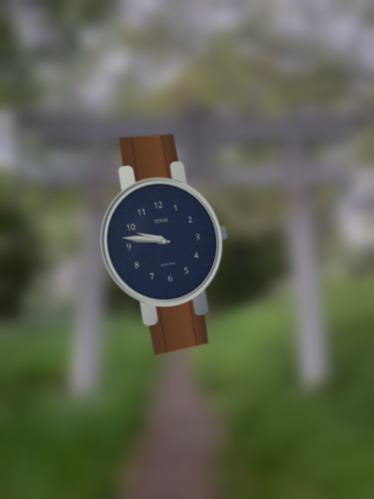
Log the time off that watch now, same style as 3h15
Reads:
9h47
